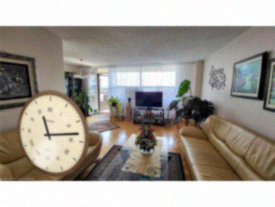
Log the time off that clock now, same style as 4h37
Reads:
11h13
